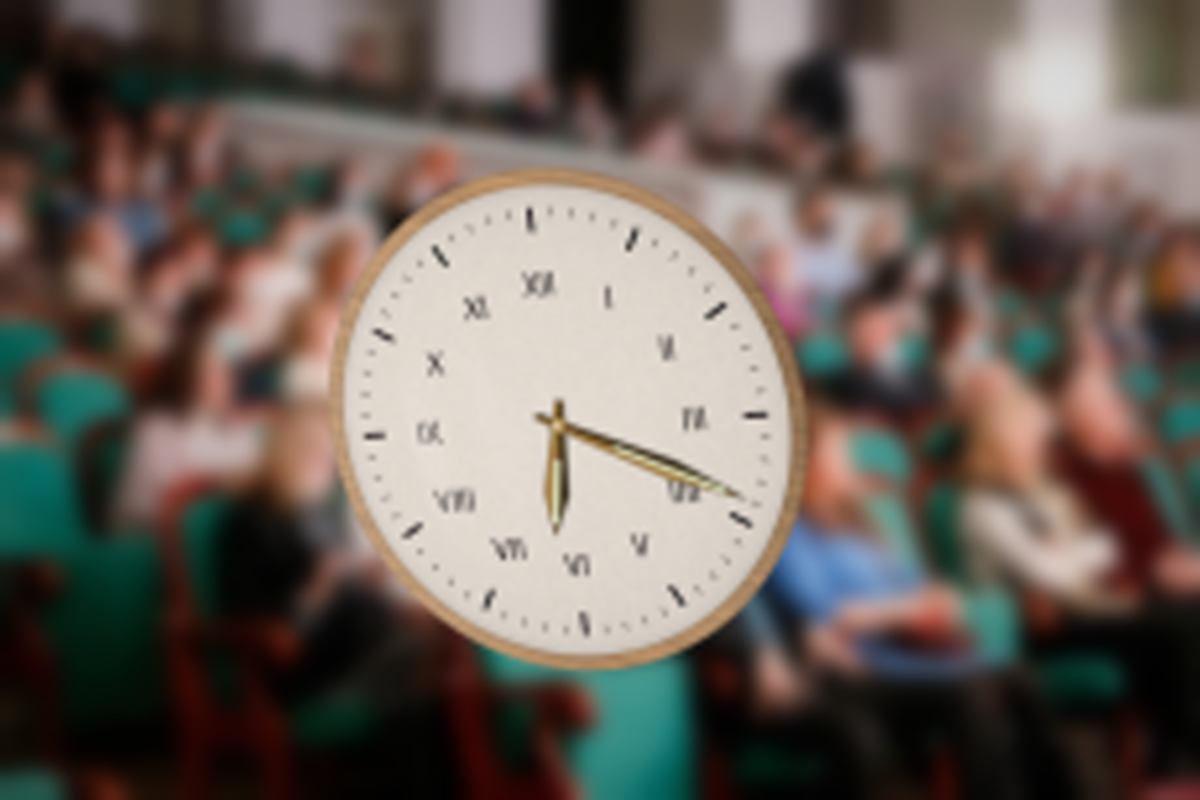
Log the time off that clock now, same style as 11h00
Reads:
6h19
